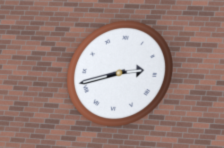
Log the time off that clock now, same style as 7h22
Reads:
2h42
